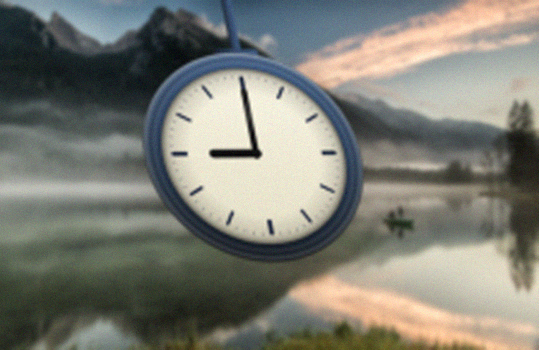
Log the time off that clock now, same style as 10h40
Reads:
9h00
